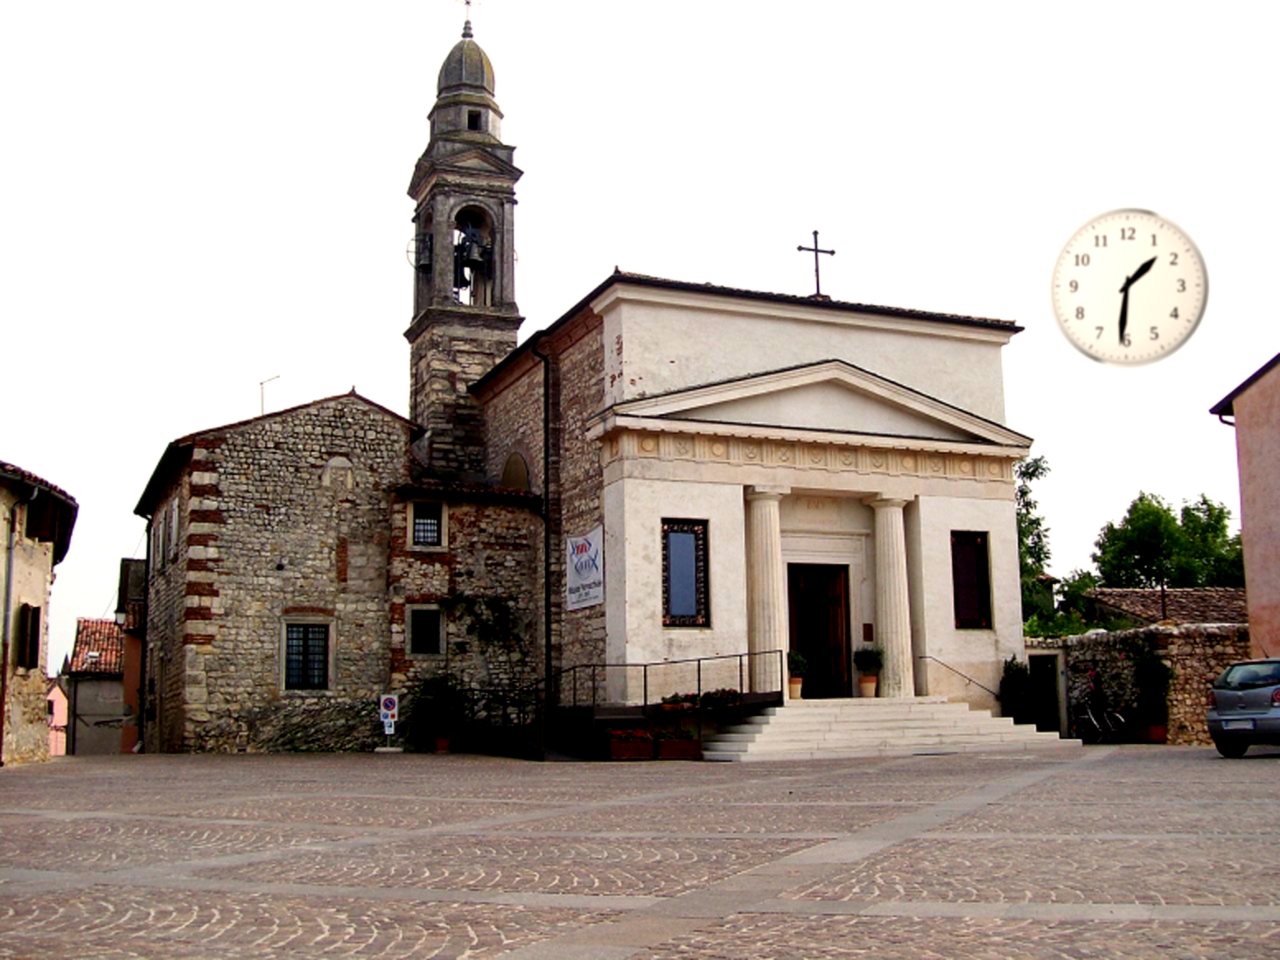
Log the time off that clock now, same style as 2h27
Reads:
1h31
